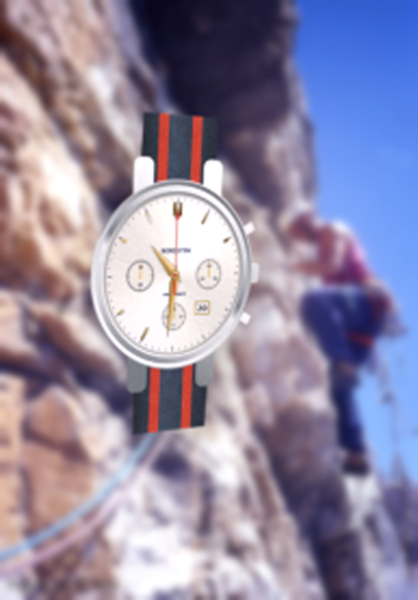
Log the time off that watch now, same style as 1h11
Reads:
10h31
